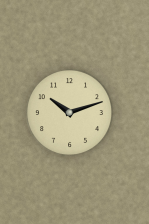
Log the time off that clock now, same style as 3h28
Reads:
10h12
